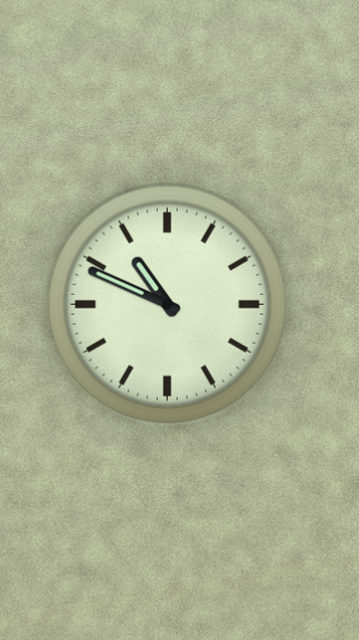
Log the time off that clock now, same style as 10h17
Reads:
10h49
